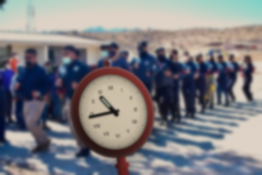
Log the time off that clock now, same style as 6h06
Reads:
10h44
